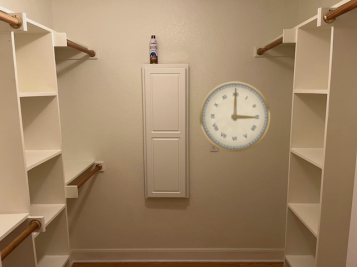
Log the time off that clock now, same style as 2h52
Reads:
3h00
